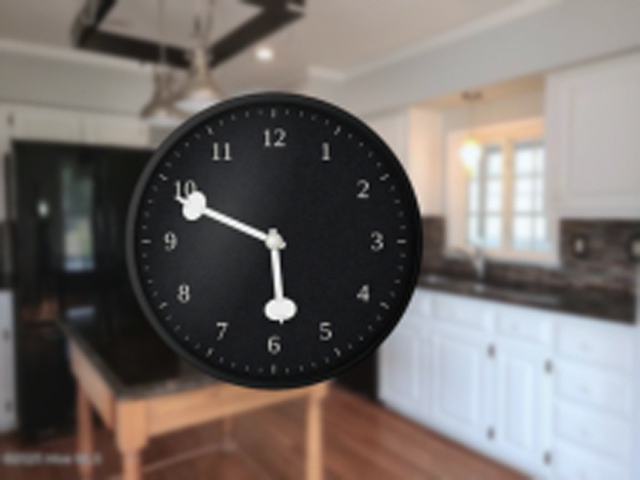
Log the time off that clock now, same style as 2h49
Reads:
5h49
